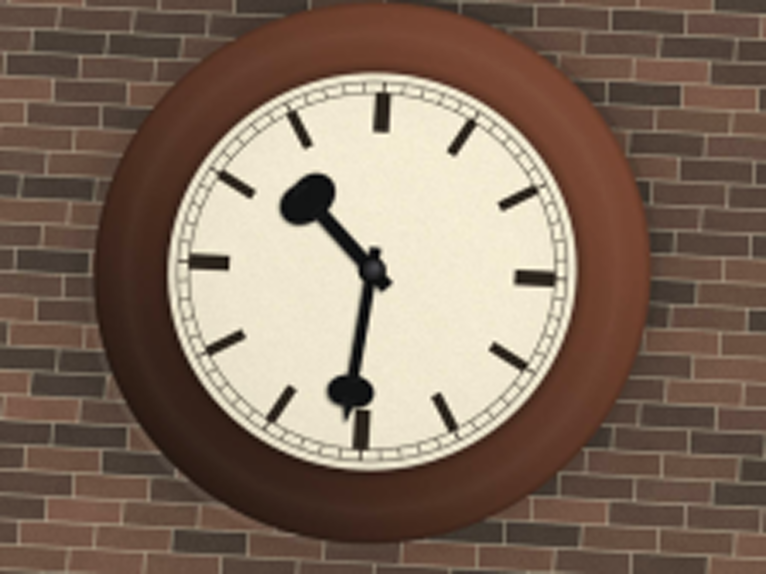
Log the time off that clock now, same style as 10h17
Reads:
10h31
